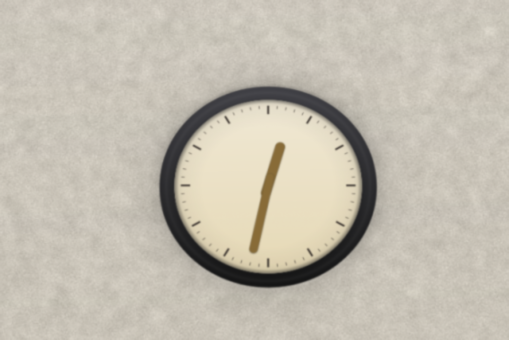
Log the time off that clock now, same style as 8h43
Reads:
12h32
